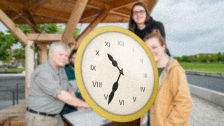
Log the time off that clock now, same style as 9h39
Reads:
10h34
